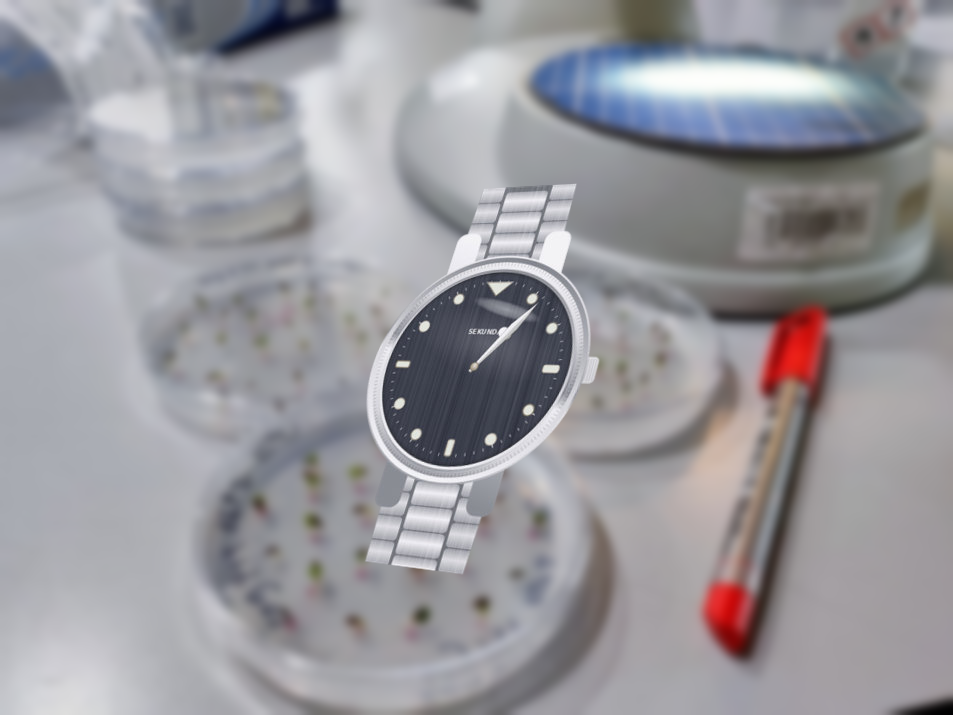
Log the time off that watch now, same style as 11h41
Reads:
1h06
